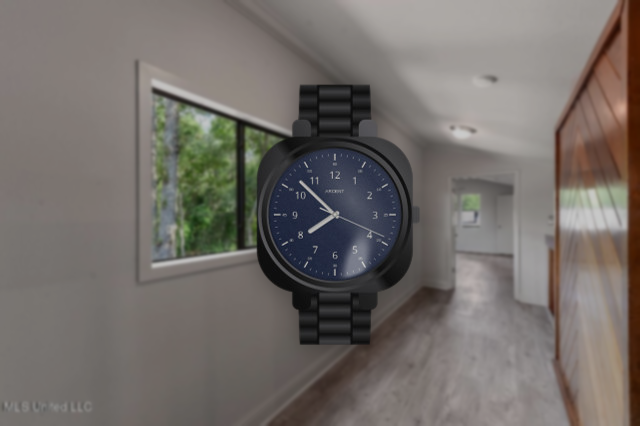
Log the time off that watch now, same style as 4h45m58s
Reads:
7h52m19s
